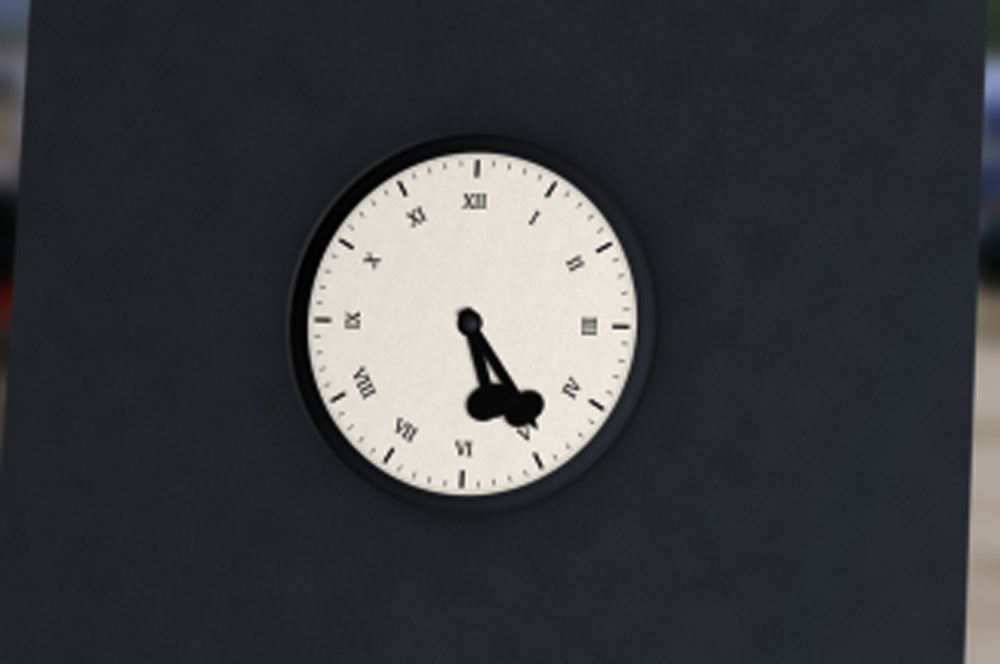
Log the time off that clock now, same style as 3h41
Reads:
5h24
